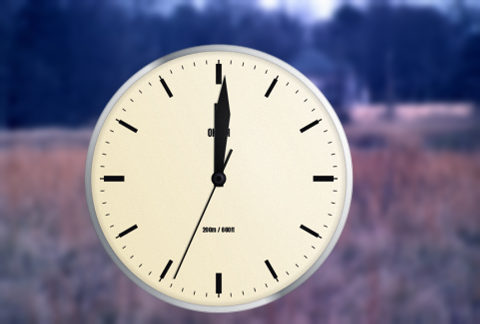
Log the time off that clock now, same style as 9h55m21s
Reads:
12h00m34s
